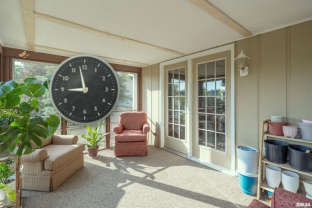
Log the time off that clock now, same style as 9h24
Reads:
8h58
